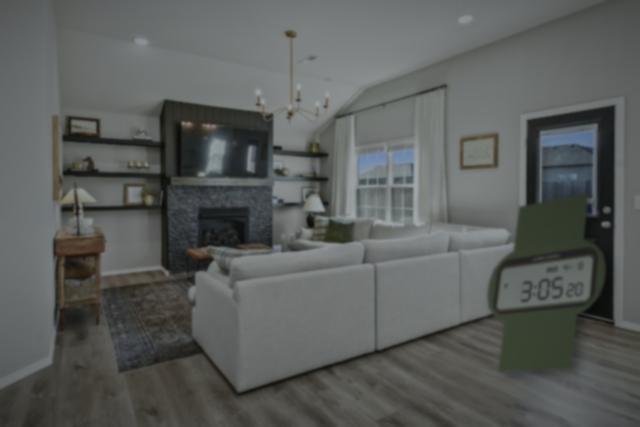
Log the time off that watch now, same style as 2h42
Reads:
3h05
